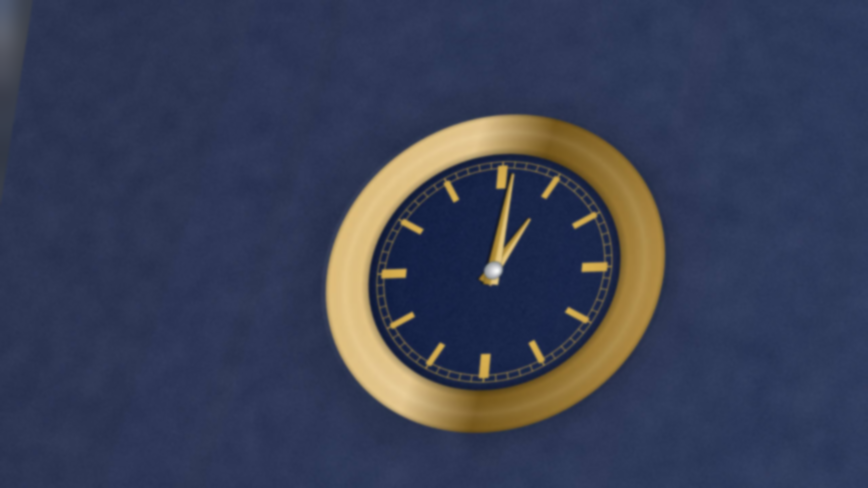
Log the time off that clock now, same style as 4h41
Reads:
1h01
